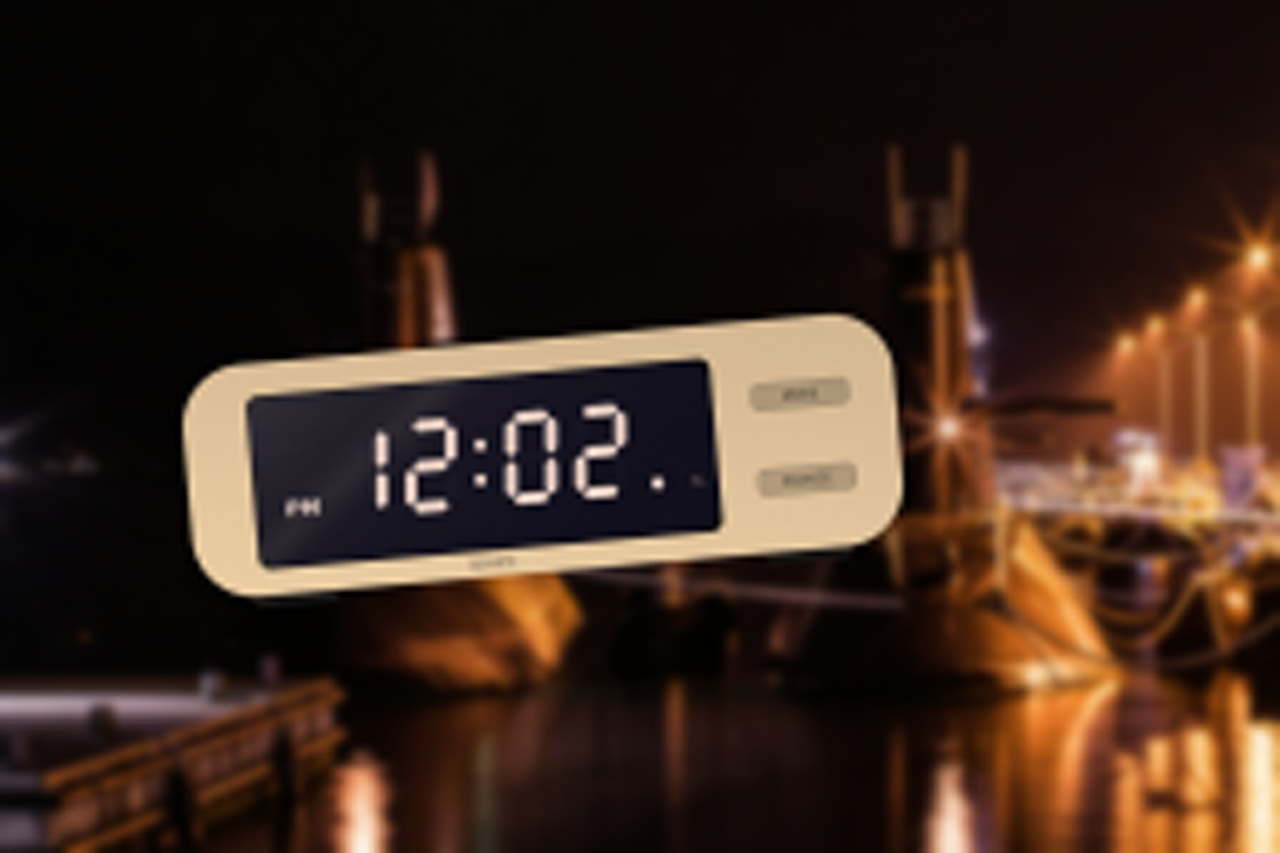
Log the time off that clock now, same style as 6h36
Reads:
12h02
